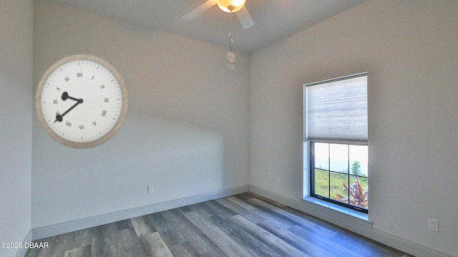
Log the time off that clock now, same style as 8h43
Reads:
9h39
